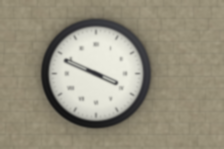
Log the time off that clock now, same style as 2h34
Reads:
3h49
